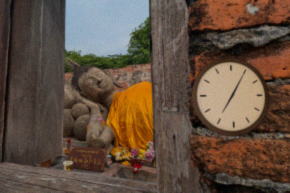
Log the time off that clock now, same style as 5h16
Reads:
7h05
